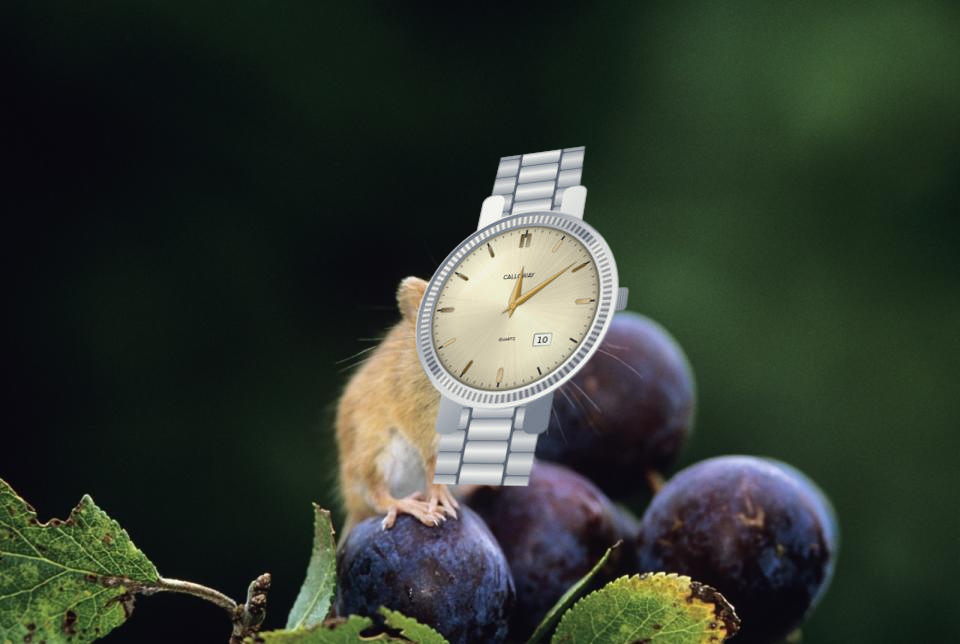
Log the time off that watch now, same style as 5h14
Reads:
12h09
